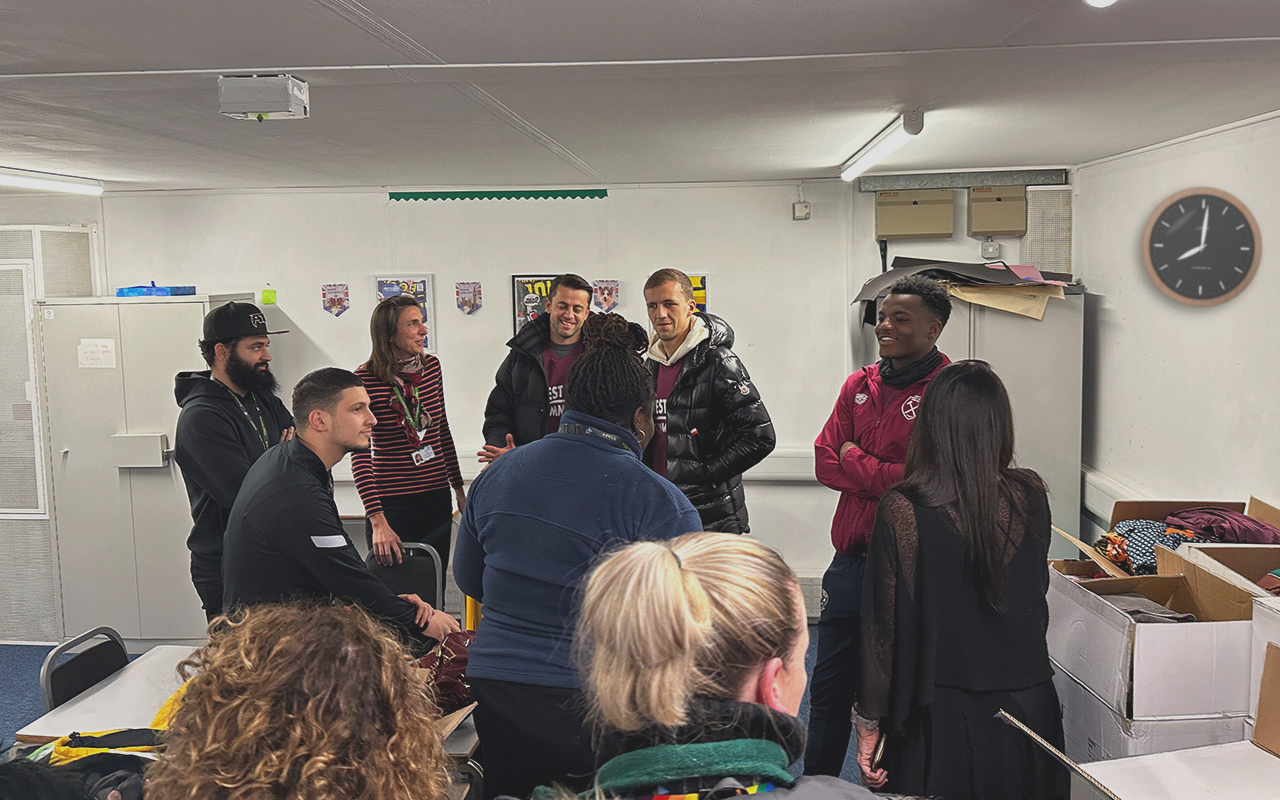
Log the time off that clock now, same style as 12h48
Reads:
8h01
